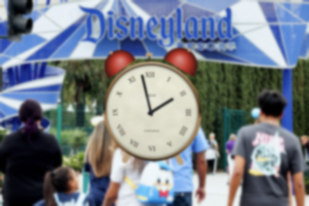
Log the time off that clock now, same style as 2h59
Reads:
1h58
